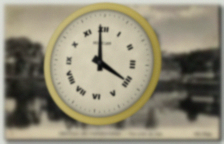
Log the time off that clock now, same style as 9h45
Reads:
3h59
